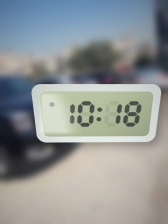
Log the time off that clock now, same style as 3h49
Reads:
10h18
